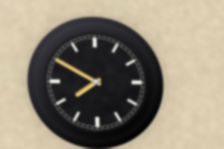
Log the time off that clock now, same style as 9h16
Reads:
7h50
